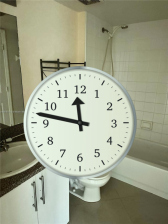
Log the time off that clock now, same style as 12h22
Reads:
11h47
